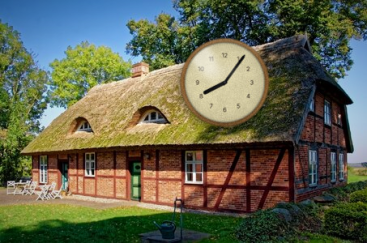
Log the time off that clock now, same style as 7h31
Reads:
8h06
